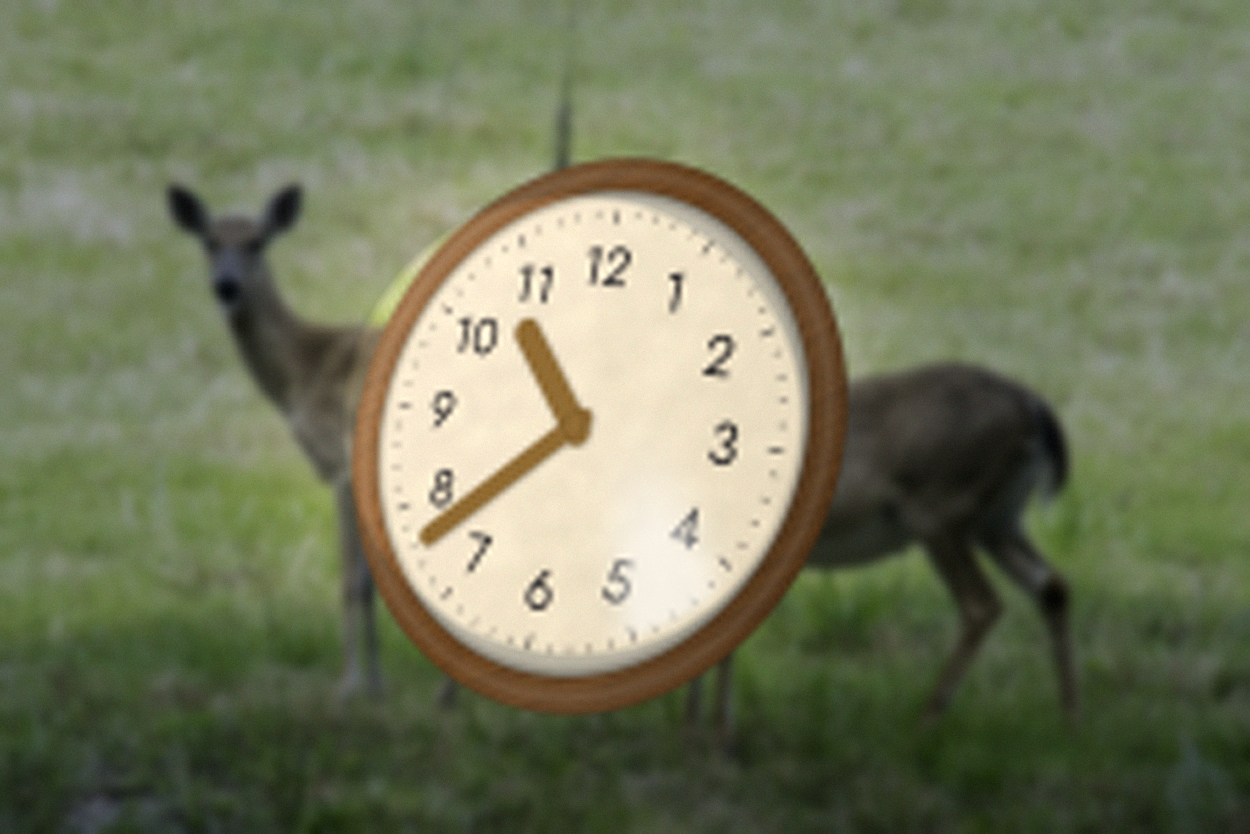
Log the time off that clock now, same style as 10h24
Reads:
10h38
